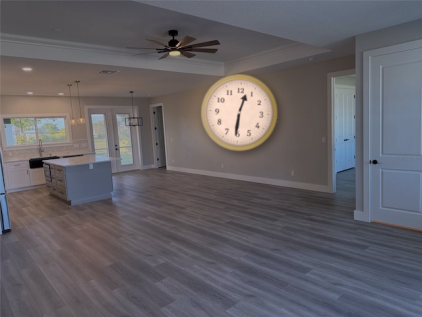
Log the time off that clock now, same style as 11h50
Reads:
12h31
